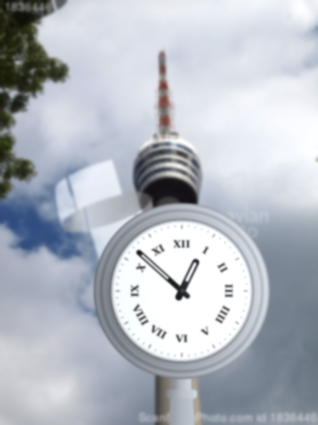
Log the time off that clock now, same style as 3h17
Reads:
12h52
